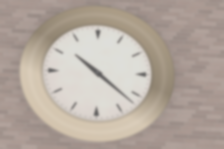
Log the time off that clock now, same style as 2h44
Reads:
10h22
